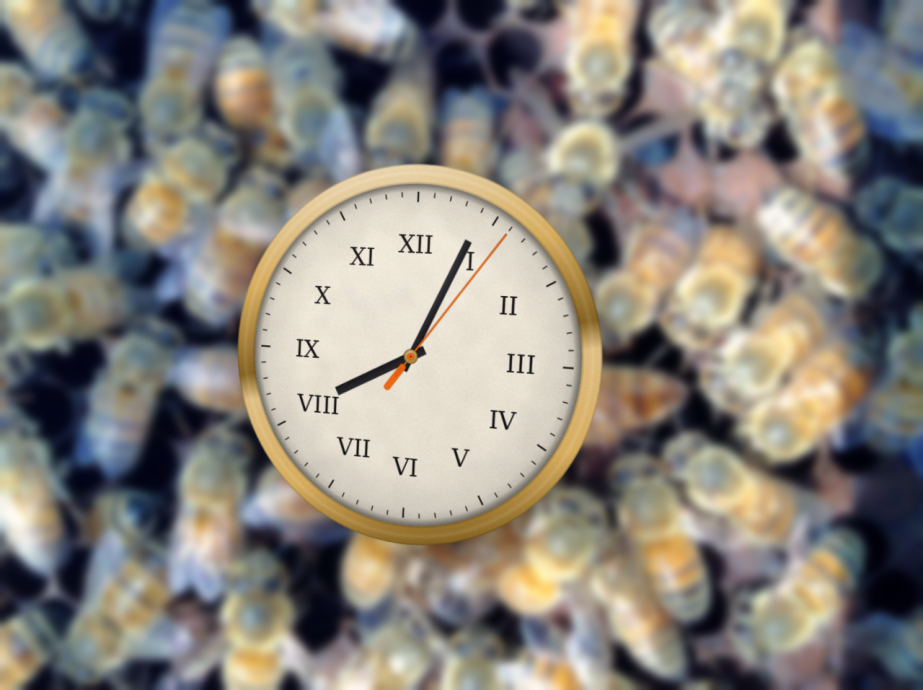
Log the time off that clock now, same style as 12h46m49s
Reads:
8h04m06s
